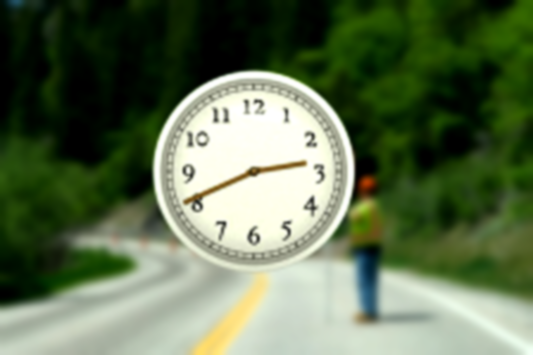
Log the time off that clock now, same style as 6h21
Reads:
2h41
